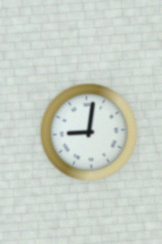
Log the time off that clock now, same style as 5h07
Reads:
9h02
